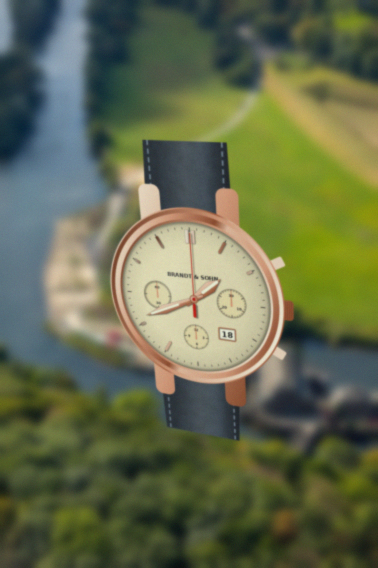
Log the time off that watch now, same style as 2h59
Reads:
1h41
